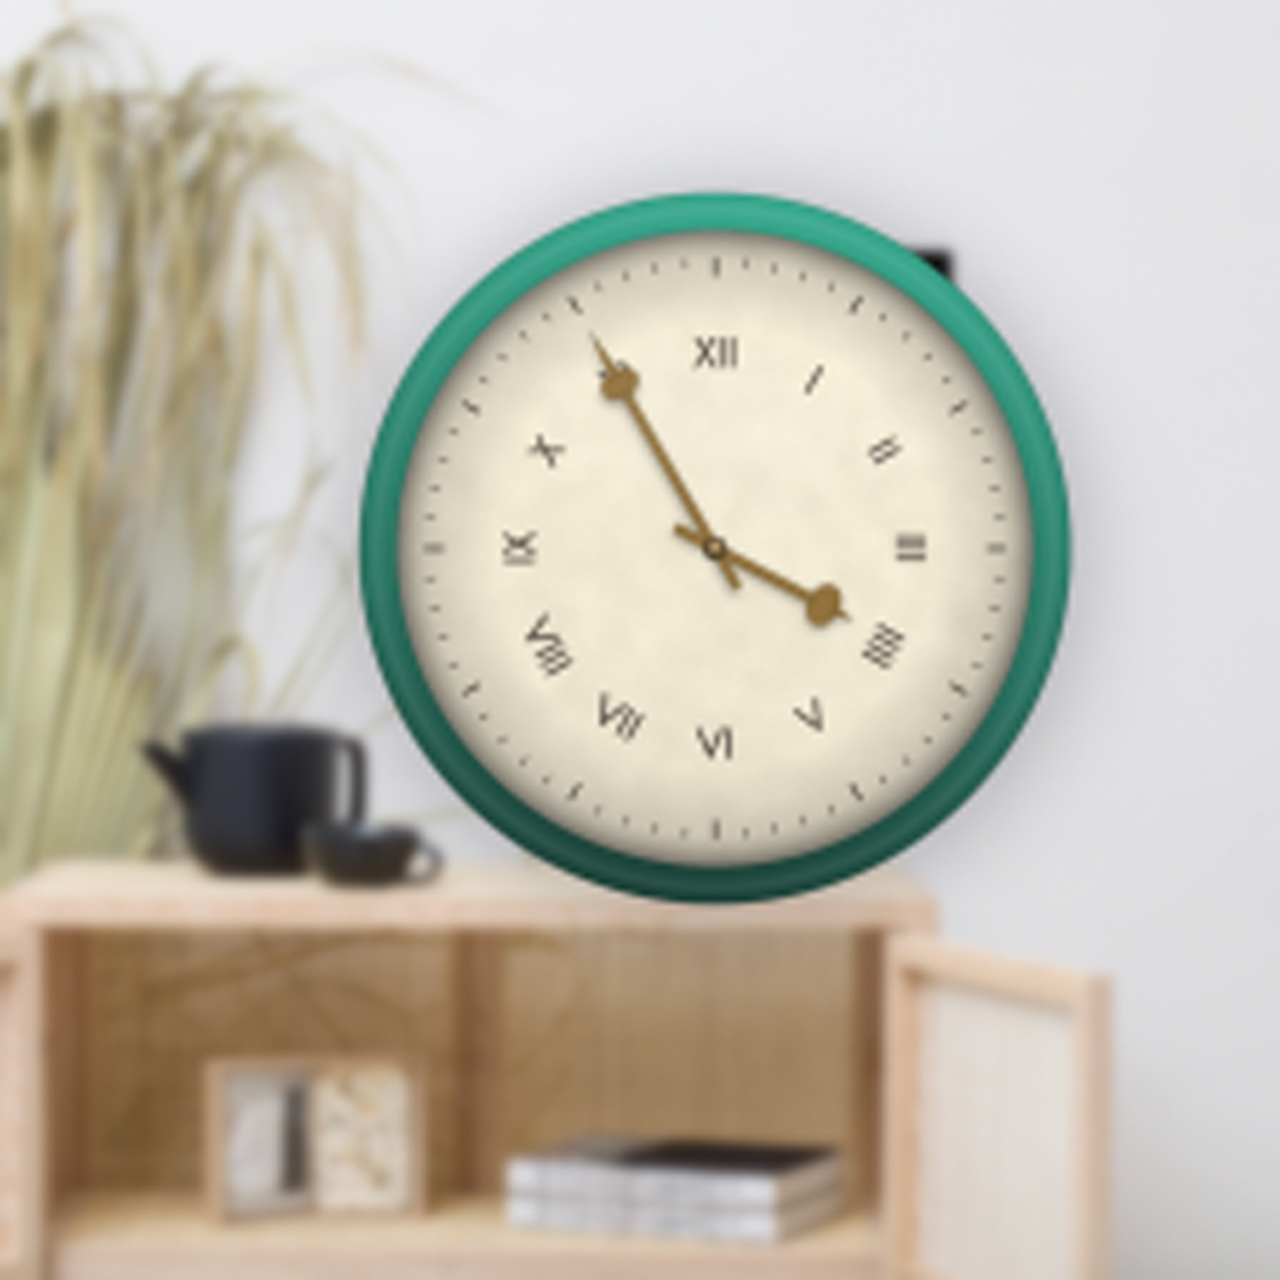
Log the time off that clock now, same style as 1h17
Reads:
3h55
